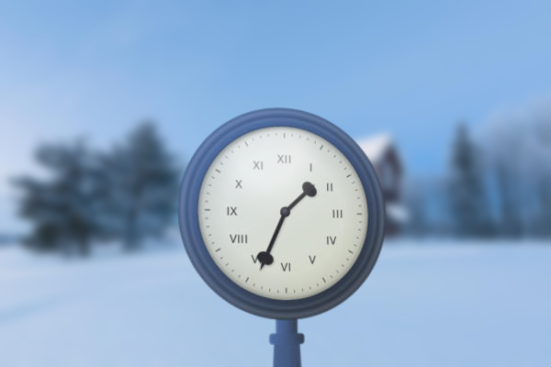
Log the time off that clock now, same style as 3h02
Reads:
1h34
